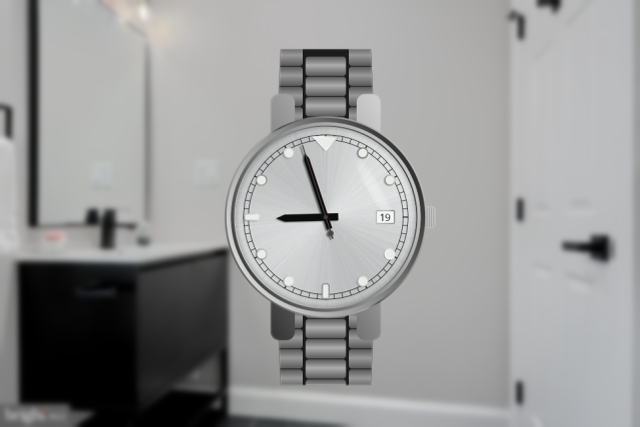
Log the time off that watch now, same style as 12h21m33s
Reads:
8h56m57s
